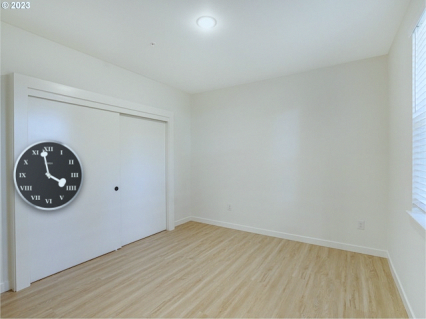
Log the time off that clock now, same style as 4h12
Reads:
3h58
